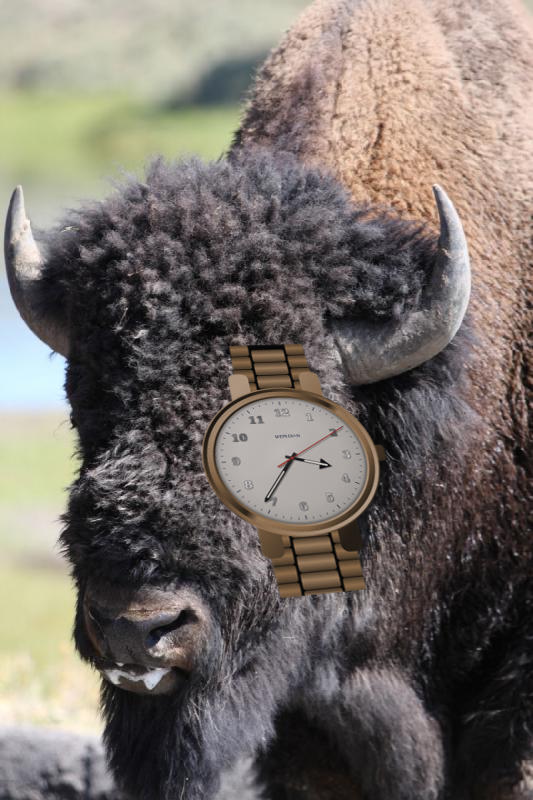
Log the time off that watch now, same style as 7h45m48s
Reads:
3h36m10s
